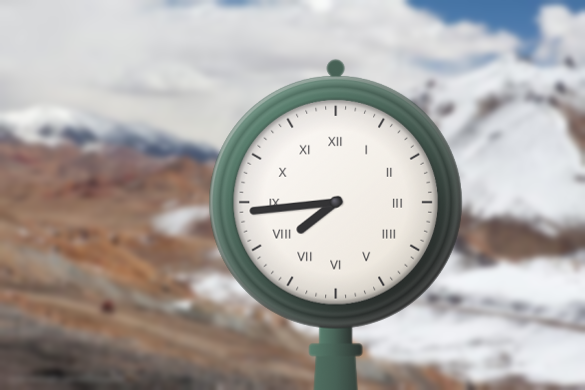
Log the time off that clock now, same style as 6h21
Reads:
7h44
